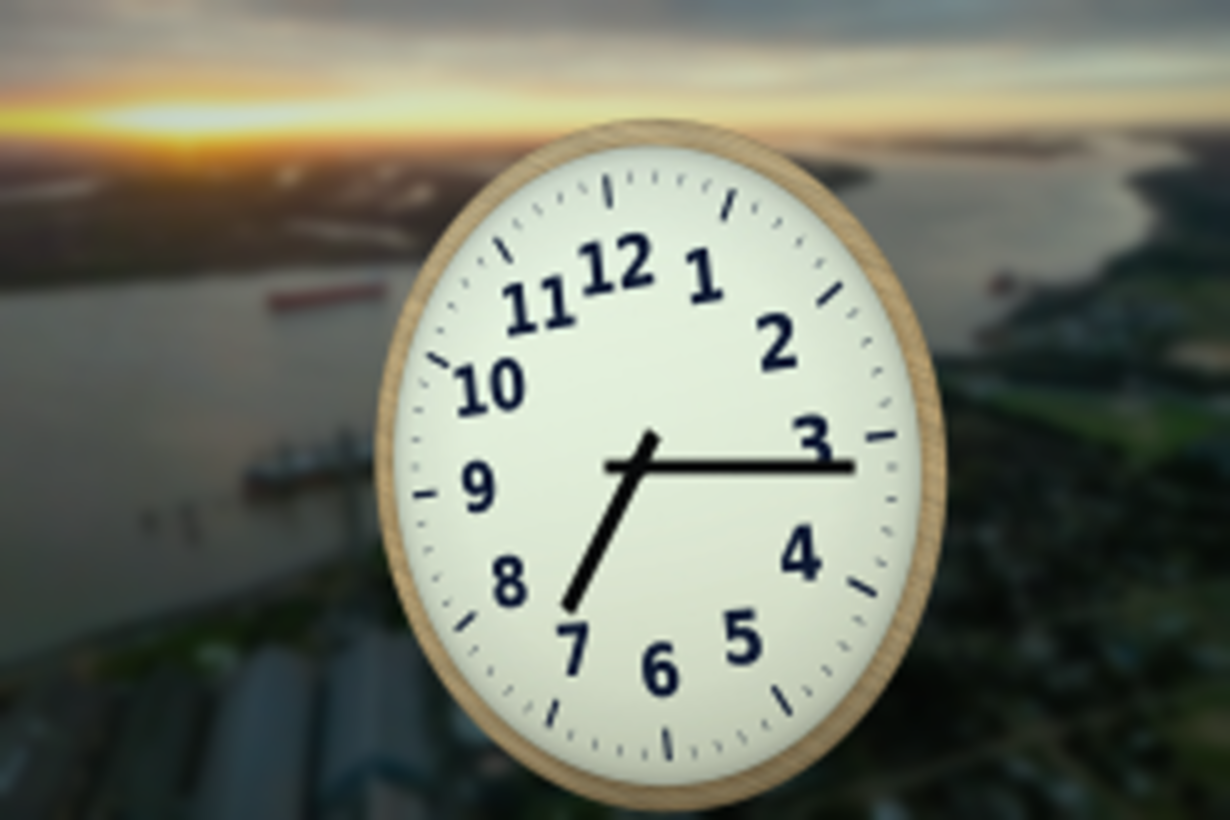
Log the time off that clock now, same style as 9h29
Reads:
7h16
